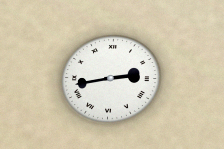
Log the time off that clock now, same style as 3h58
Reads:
2h43
